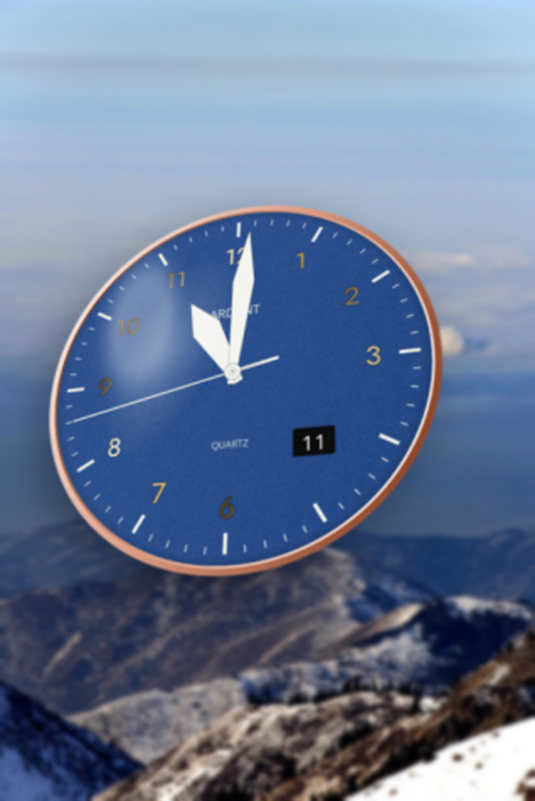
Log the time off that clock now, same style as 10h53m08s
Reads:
11h00m43s
